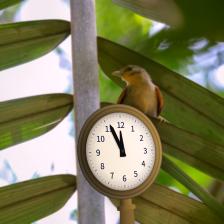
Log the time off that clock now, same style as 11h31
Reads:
11h56
